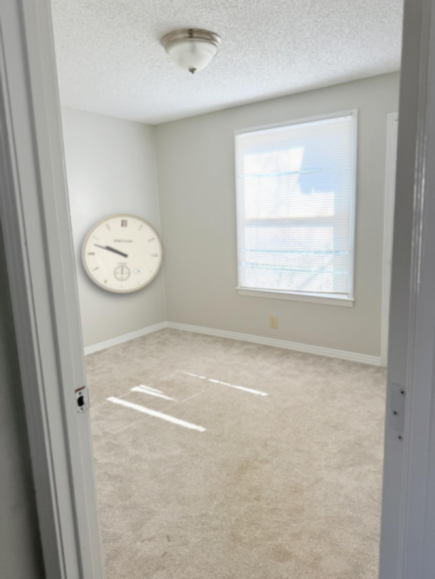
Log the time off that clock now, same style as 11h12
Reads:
9h48
